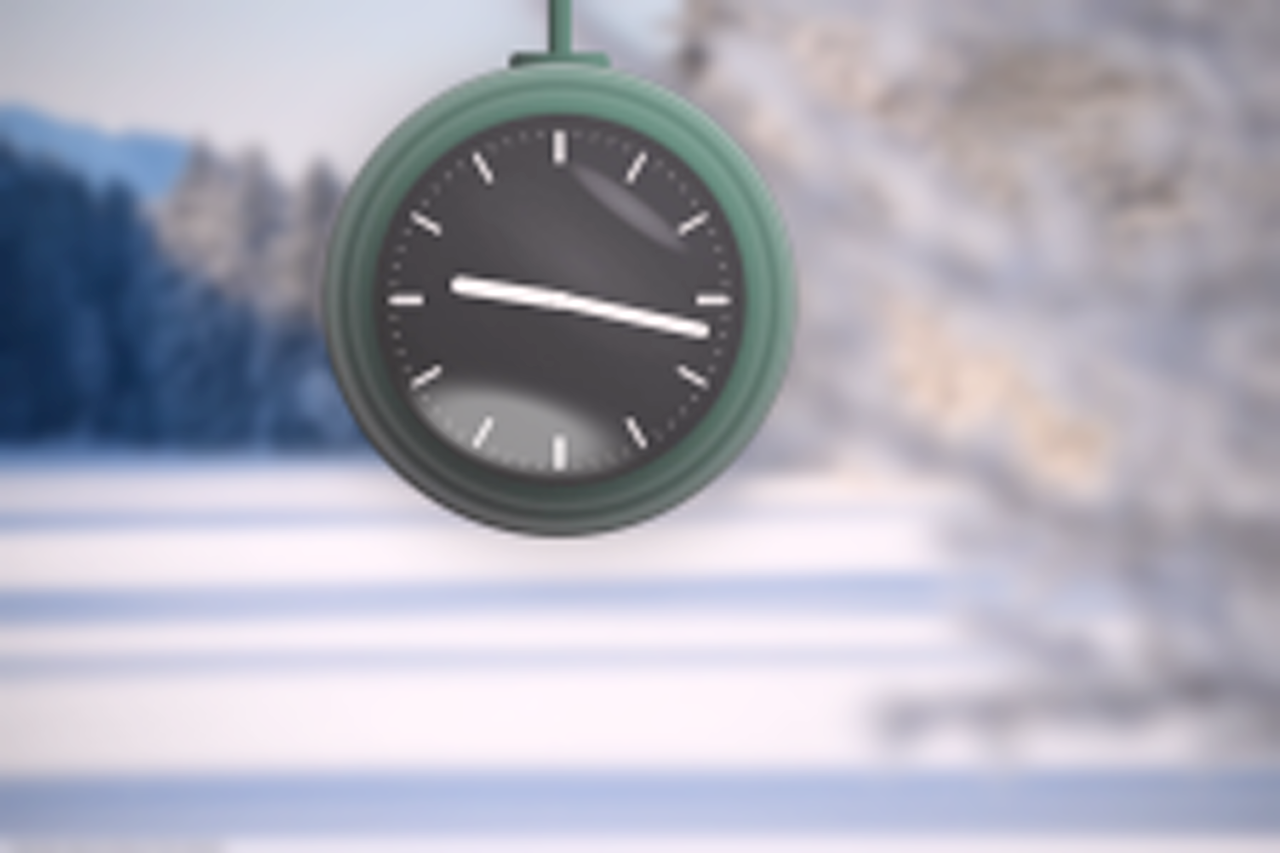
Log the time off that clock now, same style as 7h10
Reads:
9h17
